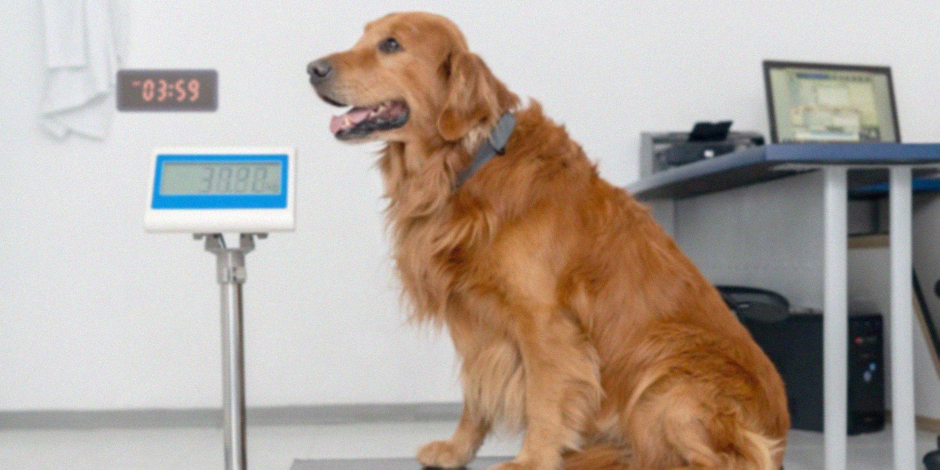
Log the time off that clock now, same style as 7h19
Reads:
3h59
